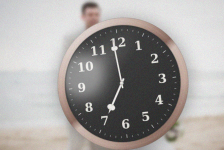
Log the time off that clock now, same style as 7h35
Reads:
6h59
